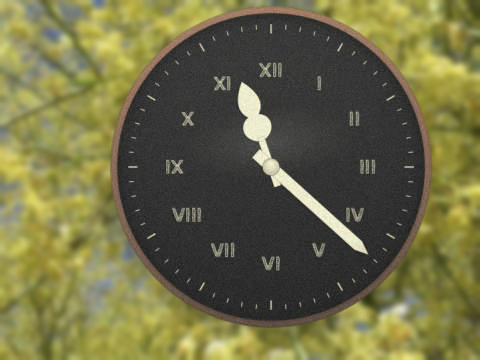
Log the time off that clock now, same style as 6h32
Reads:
11h22
